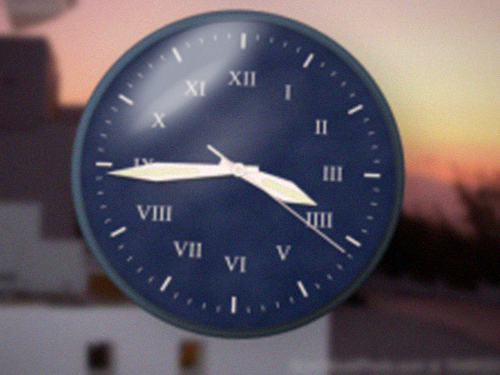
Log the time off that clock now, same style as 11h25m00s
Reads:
3h44m21s
